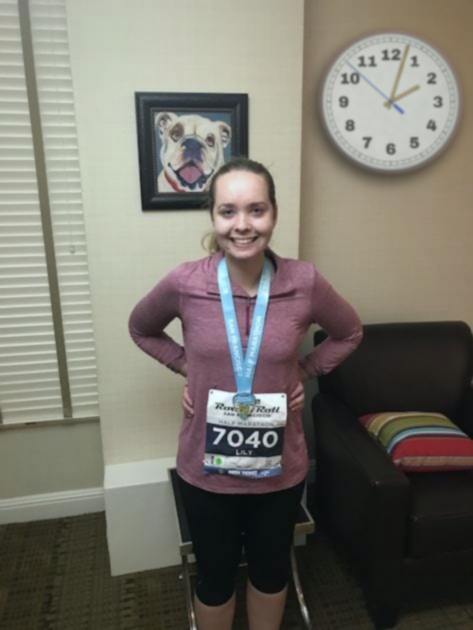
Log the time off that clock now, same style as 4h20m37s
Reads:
2h02m52s
